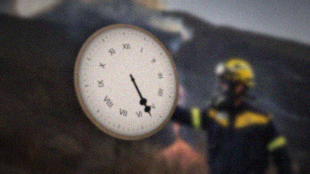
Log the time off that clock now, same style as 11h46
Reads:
5h27
